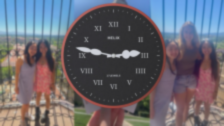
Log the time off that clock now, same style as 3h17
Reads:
2h47
